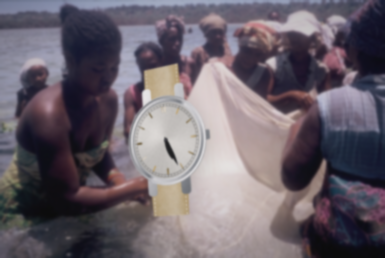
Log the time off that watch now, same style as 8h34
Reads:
5h26
